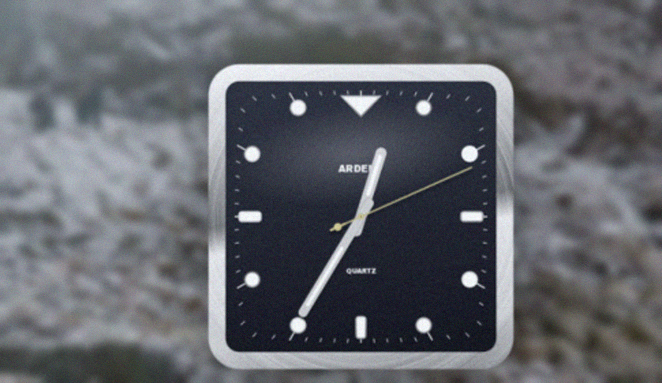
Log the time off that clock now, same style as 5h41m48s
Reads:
12h35m11s
